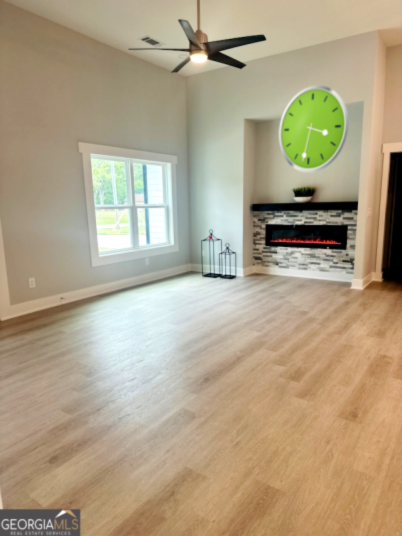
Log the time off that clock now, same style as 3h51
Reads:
3h32
